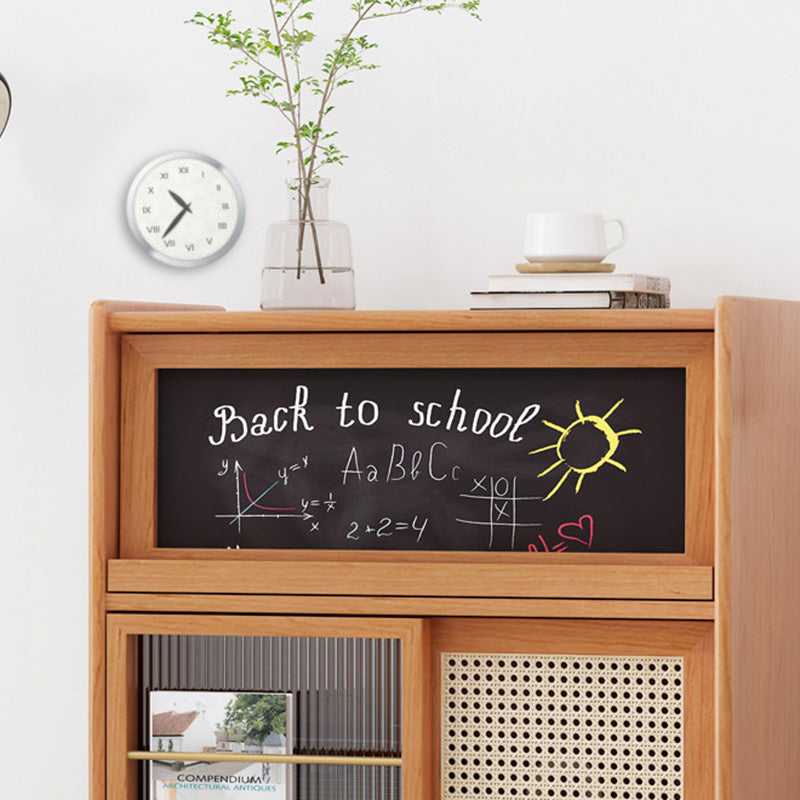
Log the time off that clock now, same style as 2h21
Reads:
10h37
